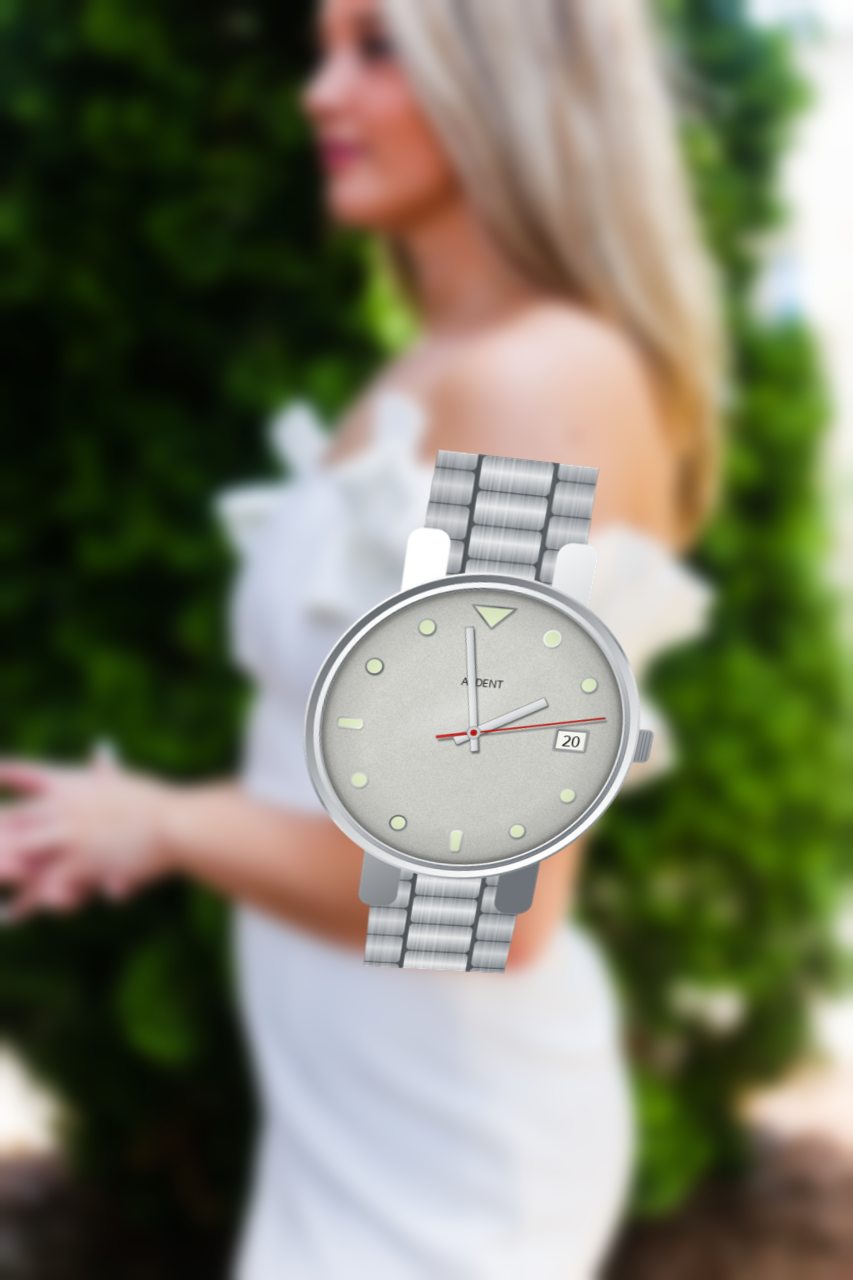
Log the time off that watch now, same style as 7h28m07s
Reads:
1h58m13s
